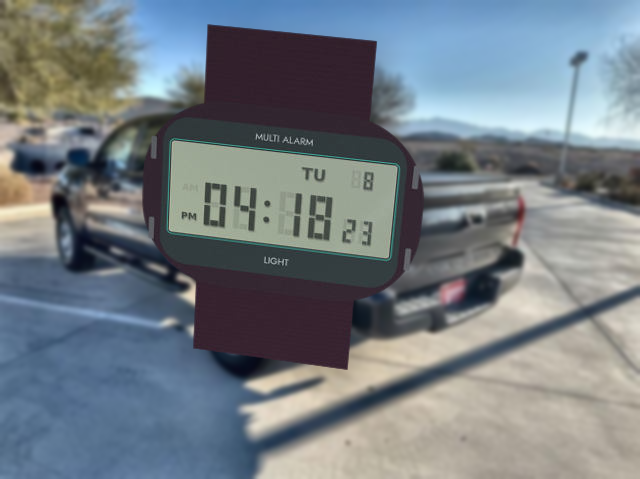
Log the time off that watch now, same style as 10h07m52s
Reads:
4h18m23s
